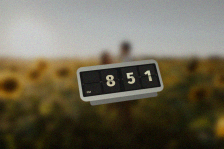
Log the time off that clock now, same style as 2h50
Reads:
8h51
